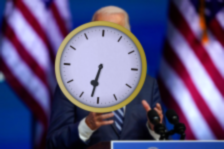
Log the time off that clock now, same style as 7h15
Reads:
6h32
